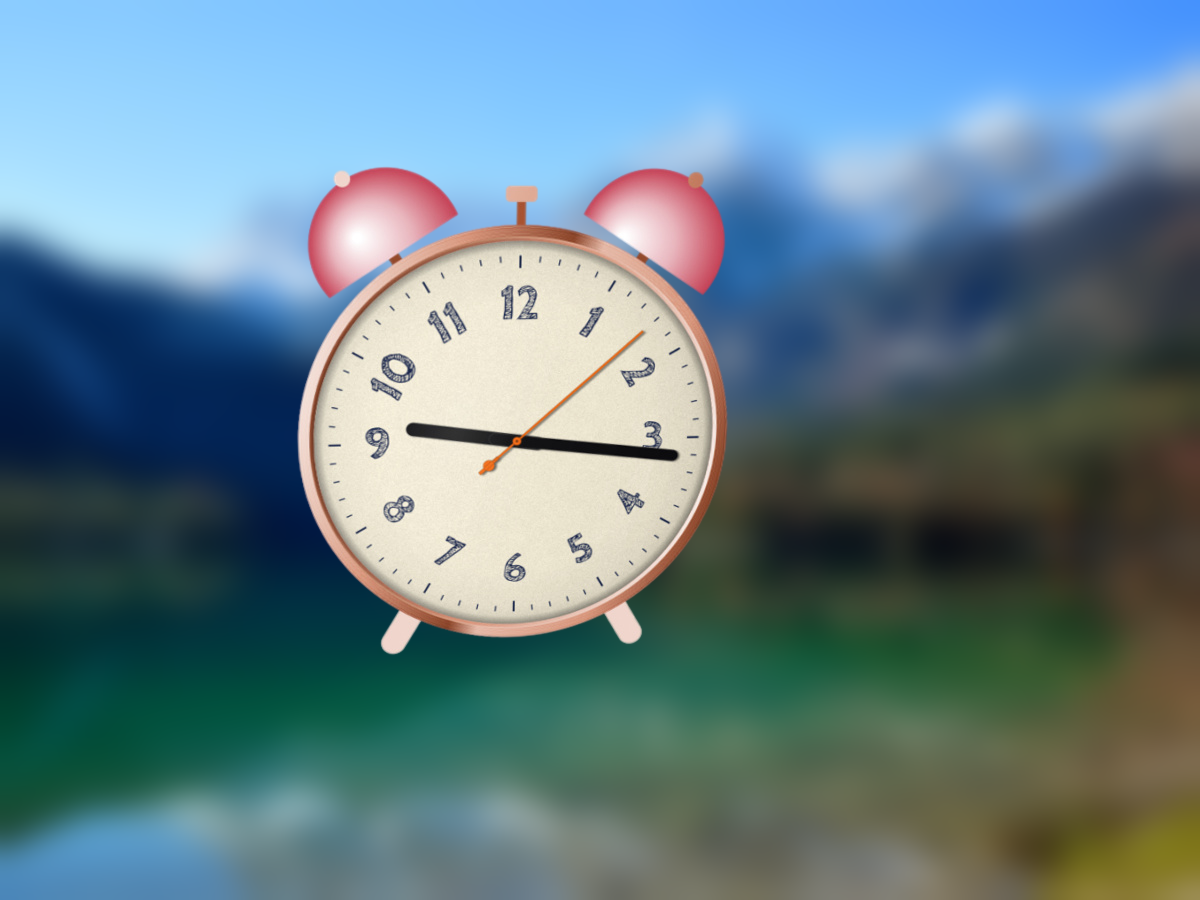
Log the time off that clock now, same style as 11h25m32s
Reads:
9h16m08s
